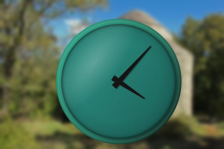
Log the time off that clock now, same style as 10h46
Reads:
4h07
